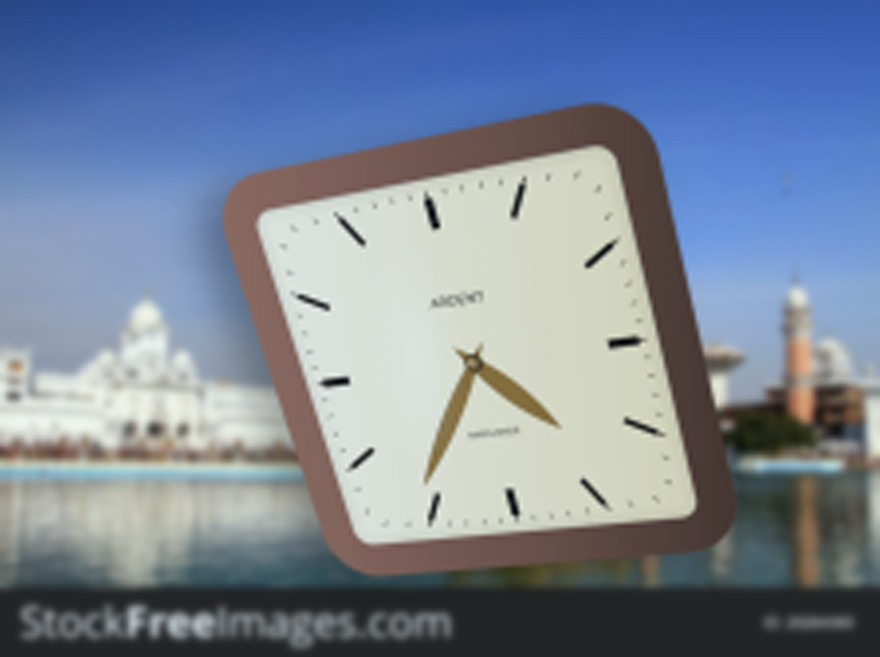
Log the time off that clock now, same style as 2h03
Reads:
4h36
